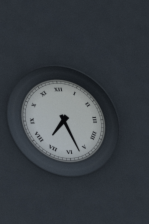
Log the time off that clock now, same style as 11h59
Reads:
7h27
